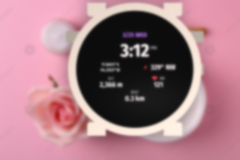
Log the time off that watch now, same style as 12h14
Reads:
3h12
